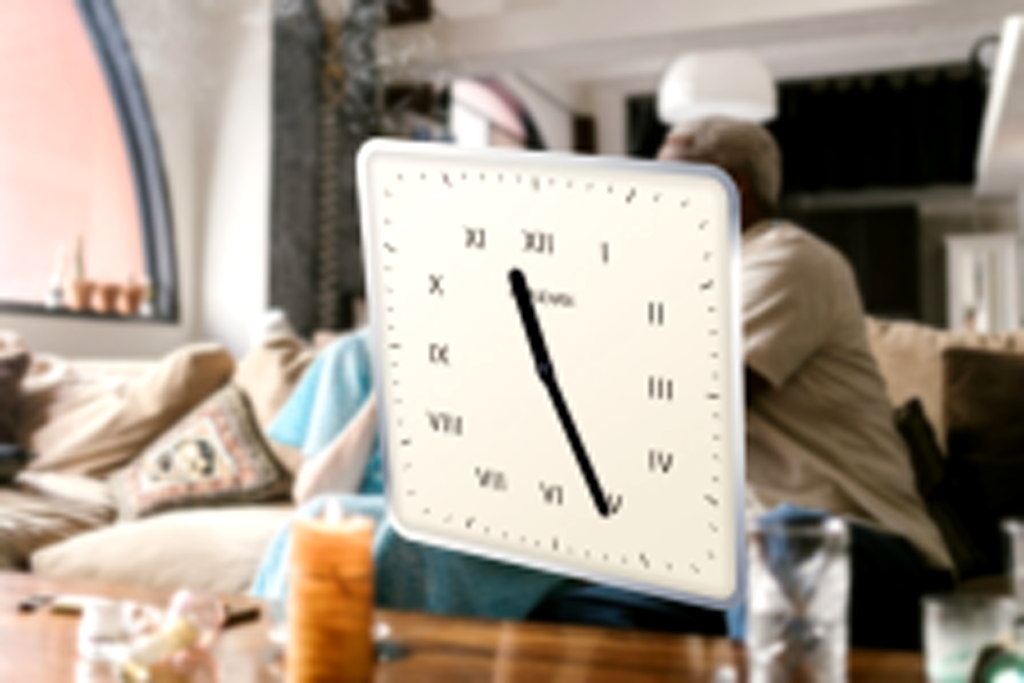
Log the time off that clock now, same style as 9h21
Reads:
11h26
